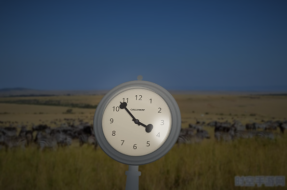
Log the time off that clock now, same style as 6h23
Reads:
3h53
